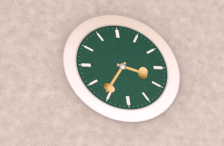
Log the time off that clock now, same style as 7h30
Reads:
3h36
